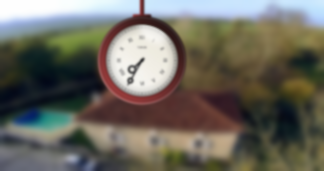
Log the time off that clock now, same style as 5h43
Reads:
7h35
